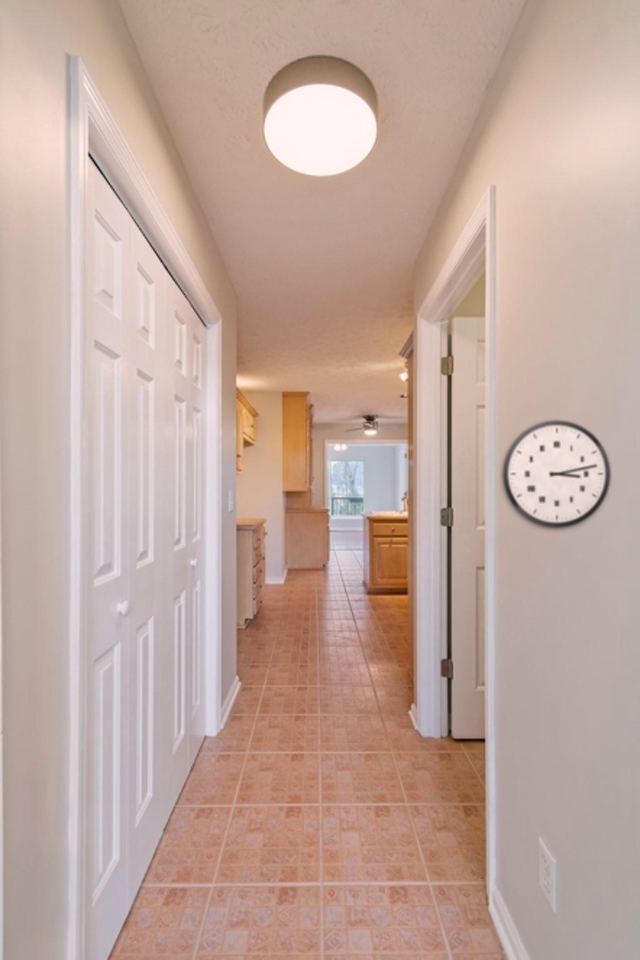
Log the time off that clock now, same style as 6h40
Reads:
3h13
